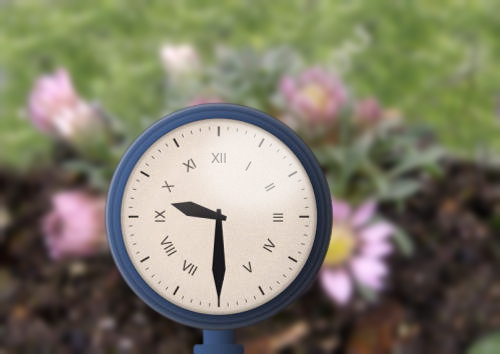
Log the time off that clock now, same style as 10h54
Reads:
9h30
